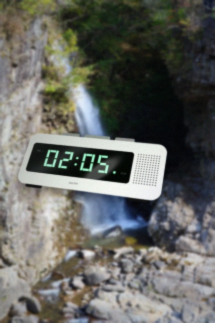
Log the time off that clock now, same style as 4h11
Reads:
2h05
